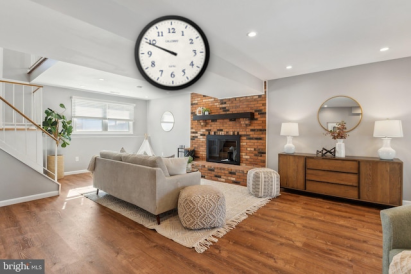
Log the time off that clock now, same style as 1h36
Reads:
9h49
